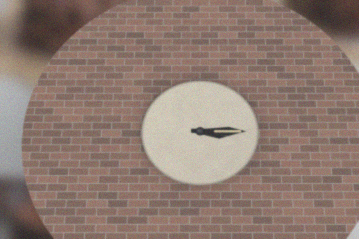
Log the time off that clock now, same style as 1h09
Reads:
3h15
